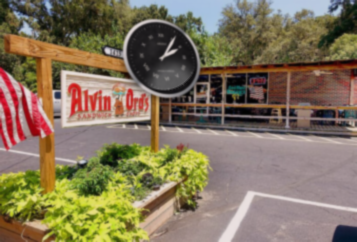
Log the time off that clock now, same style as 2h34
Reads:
2h06
